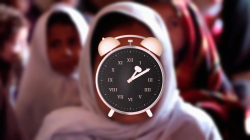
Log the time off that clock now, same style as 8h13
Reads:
1h10
